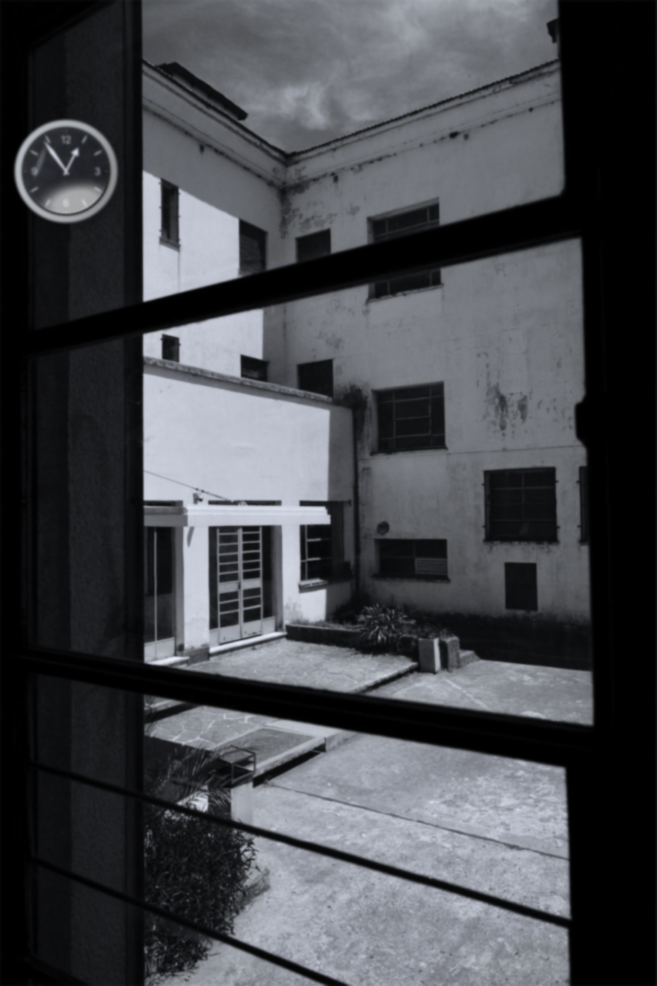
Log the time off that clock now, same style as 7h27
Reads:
12h54
